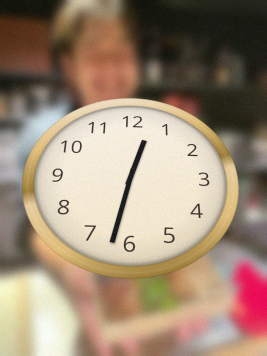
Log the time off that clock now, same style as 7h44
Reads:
12h32
